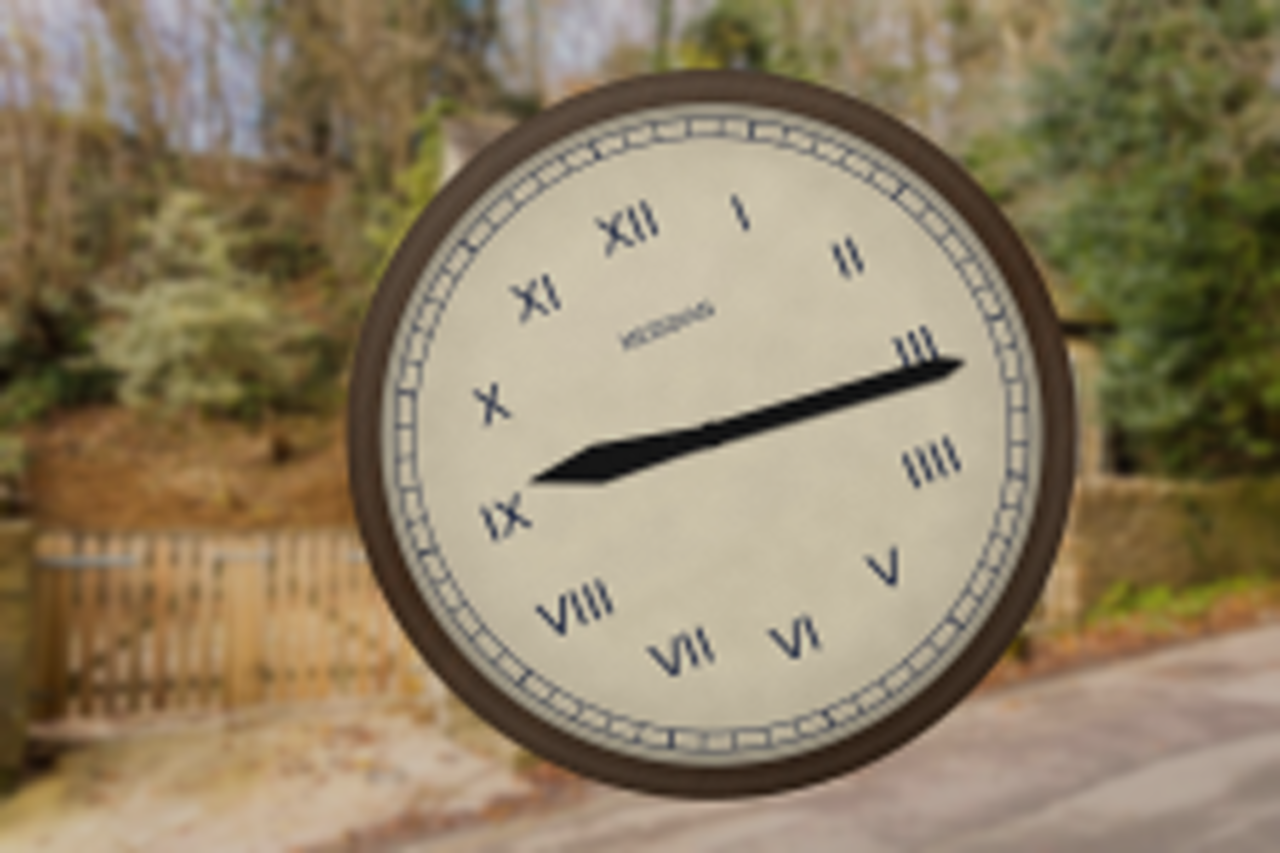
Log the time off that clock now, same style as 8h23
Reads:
9h16
